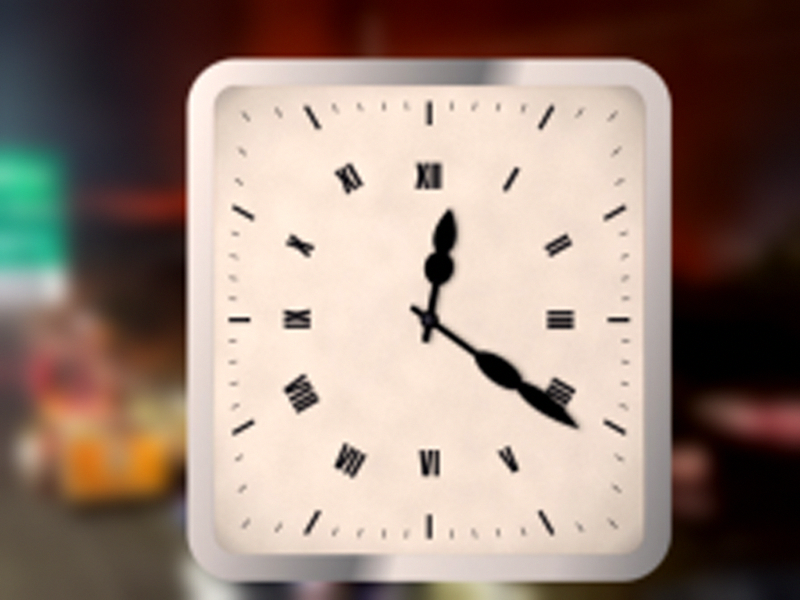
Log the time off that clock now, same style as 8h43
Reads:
12h21
